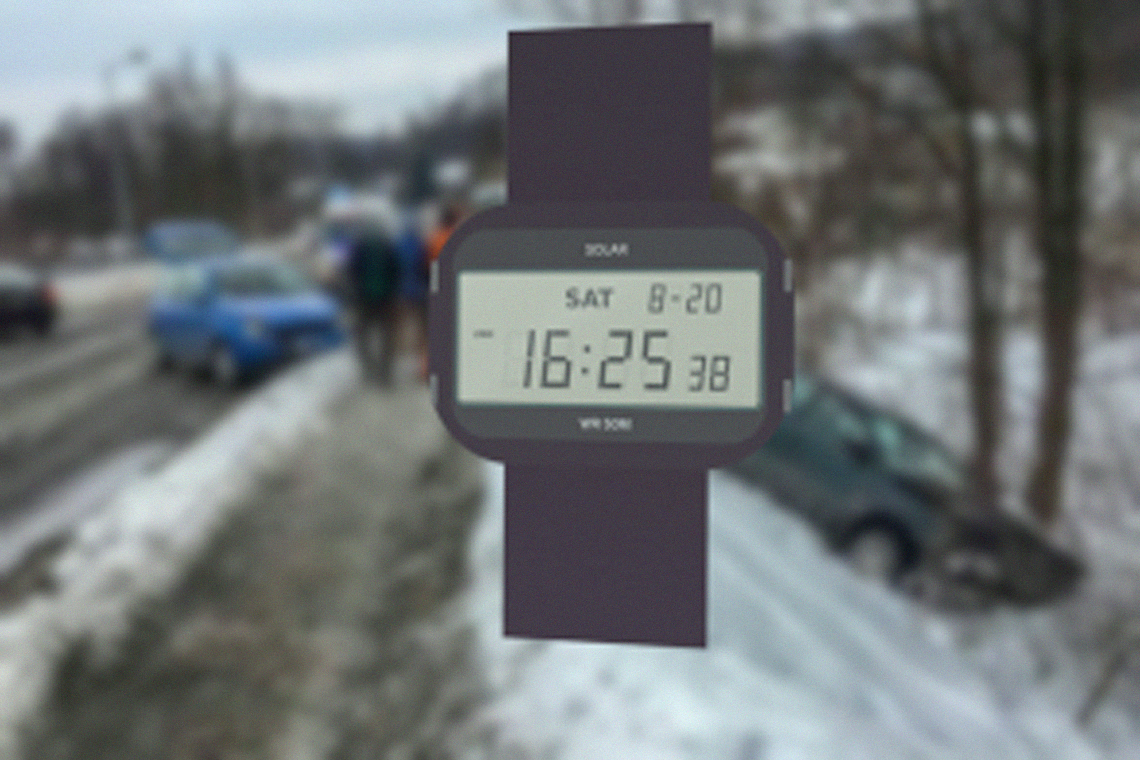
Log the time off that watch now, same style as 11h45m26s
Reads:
16h25m38s
